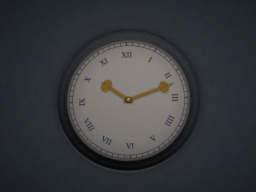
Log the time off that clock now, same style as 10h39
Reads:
10h12
